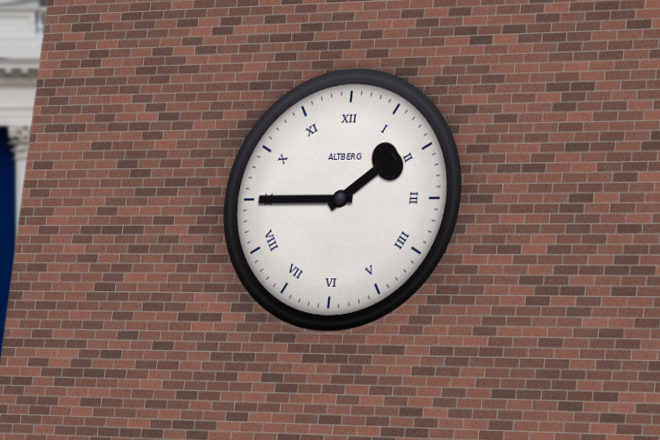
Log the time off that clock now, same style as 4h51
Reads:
1h45
